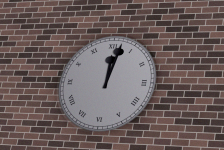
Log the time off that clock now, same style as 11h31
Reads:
12h02
